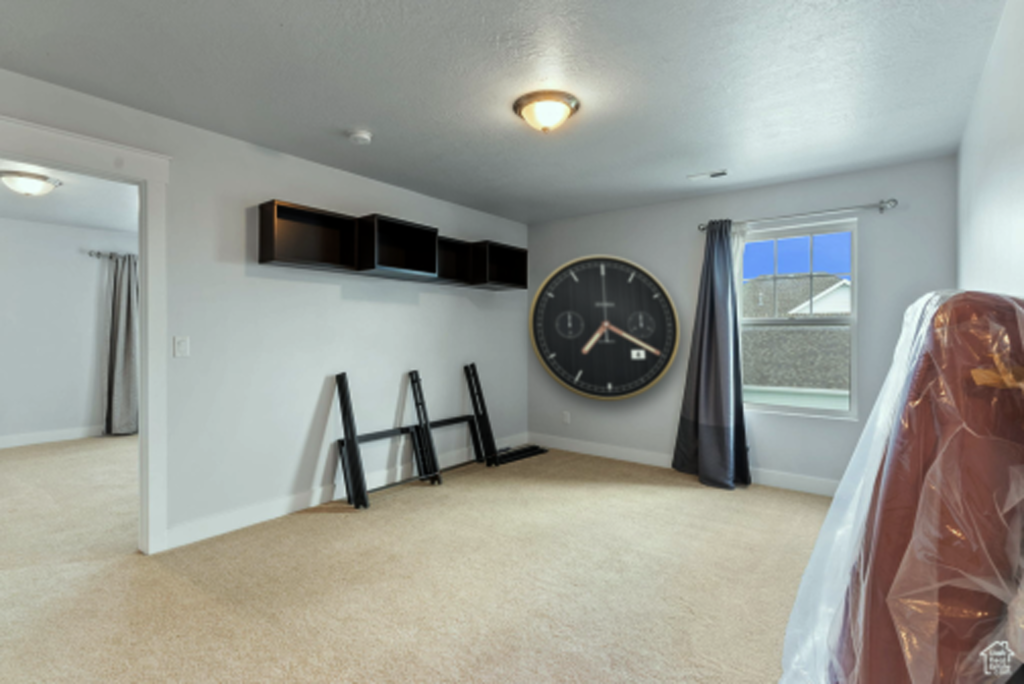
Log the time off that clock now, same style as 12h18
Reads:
7h20
